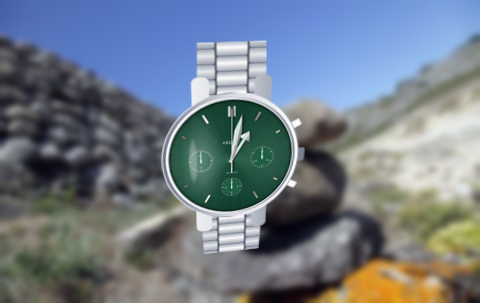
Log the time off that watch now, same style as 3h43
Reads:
1h02
